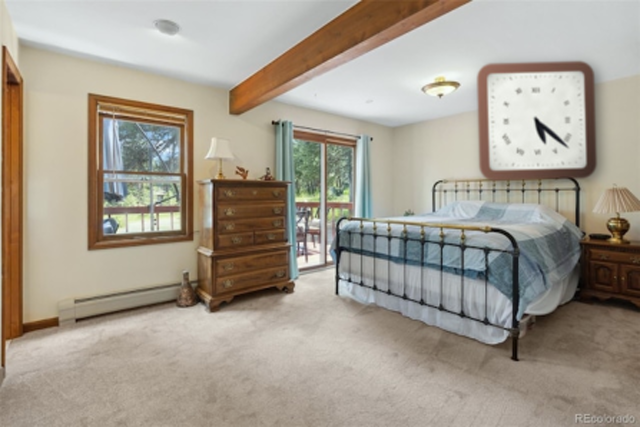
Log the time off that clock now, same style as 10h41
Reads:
5h22
